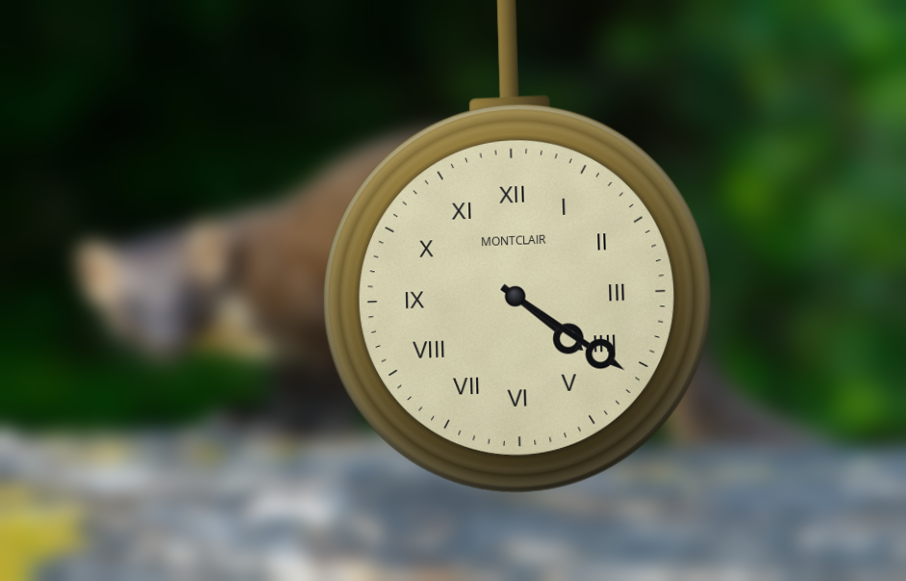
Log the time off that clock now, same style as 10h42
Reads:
4h21
